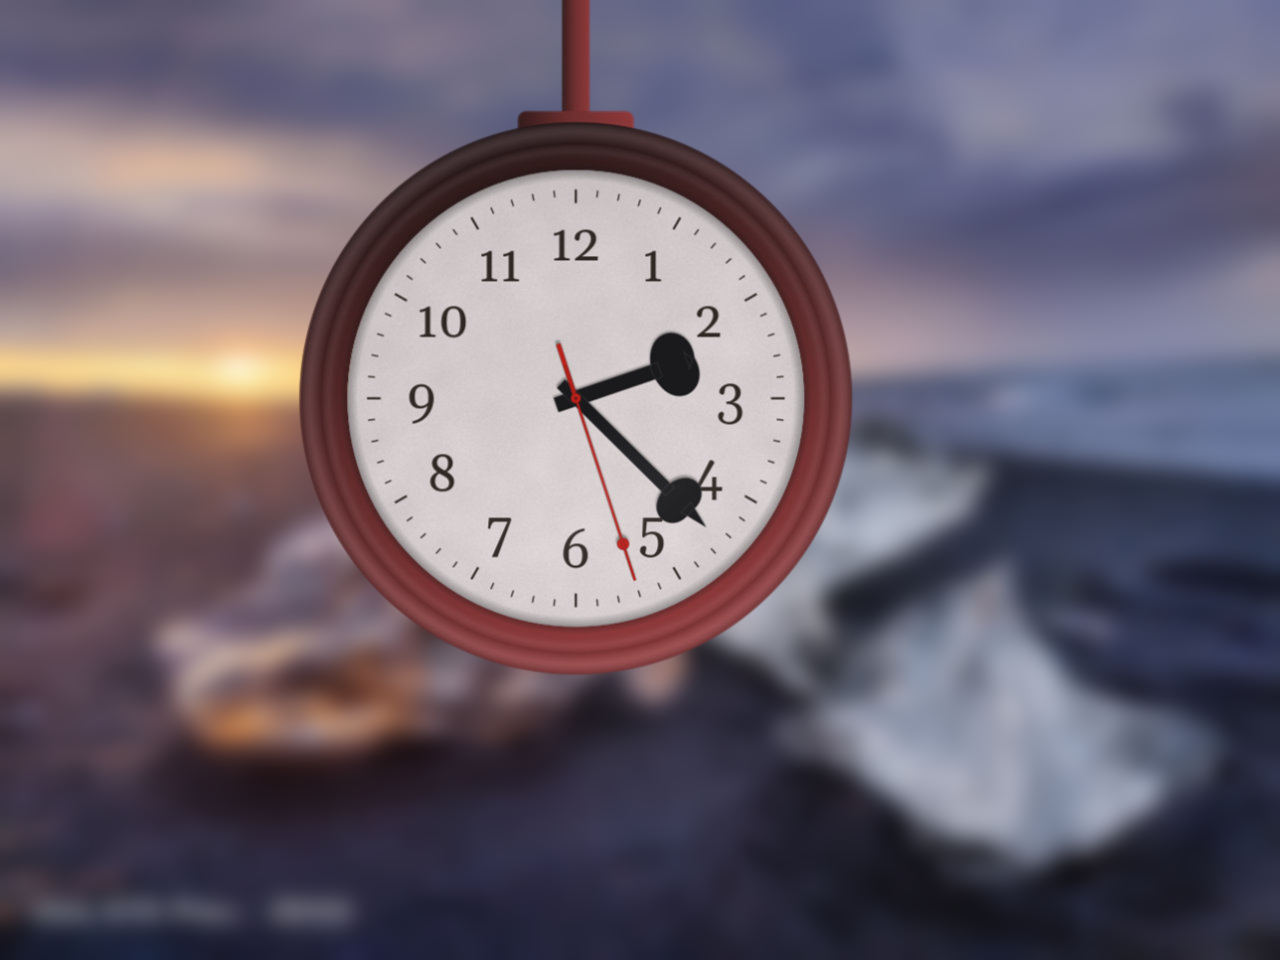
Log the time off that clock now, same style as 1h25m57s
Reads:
2h22m27s
